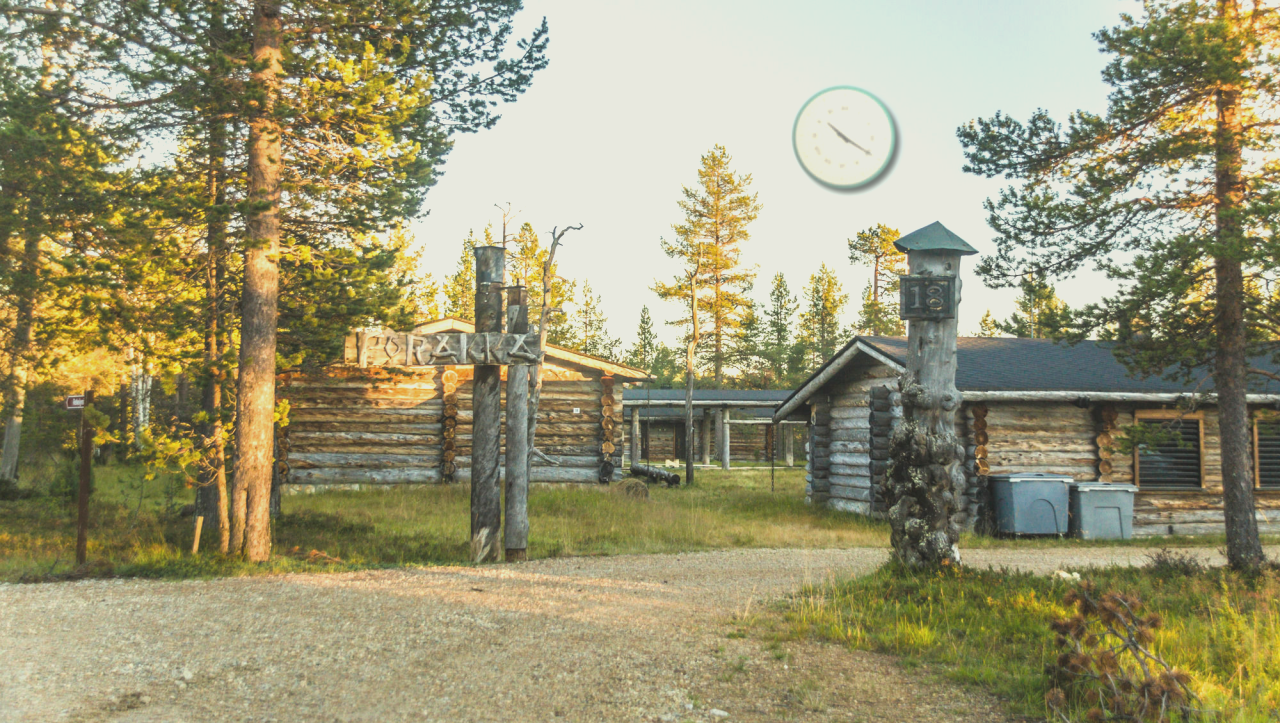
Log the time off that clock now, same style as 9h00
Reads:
10h20
